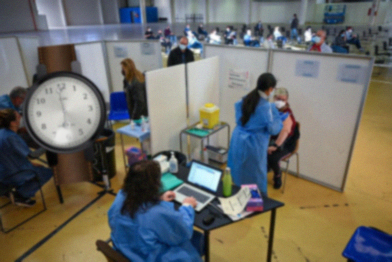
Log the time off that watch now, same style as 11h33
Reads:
5h59
